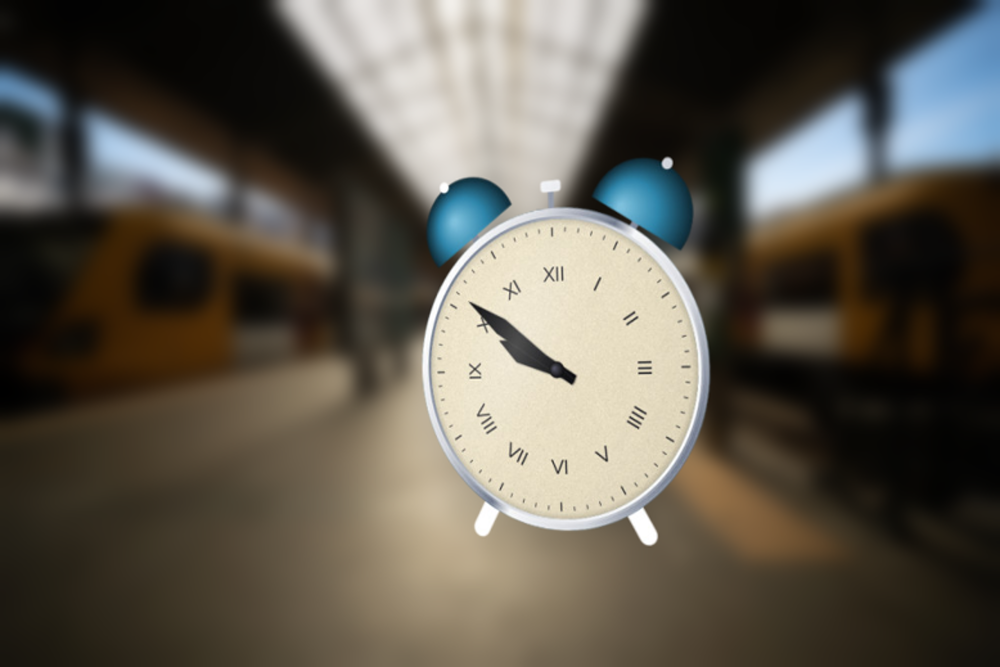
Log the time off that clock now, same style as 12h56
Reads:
9h51
